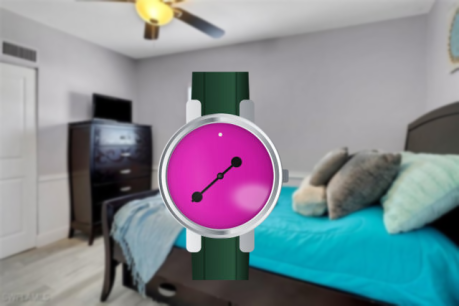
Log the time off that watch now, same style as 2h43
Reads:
1h38
